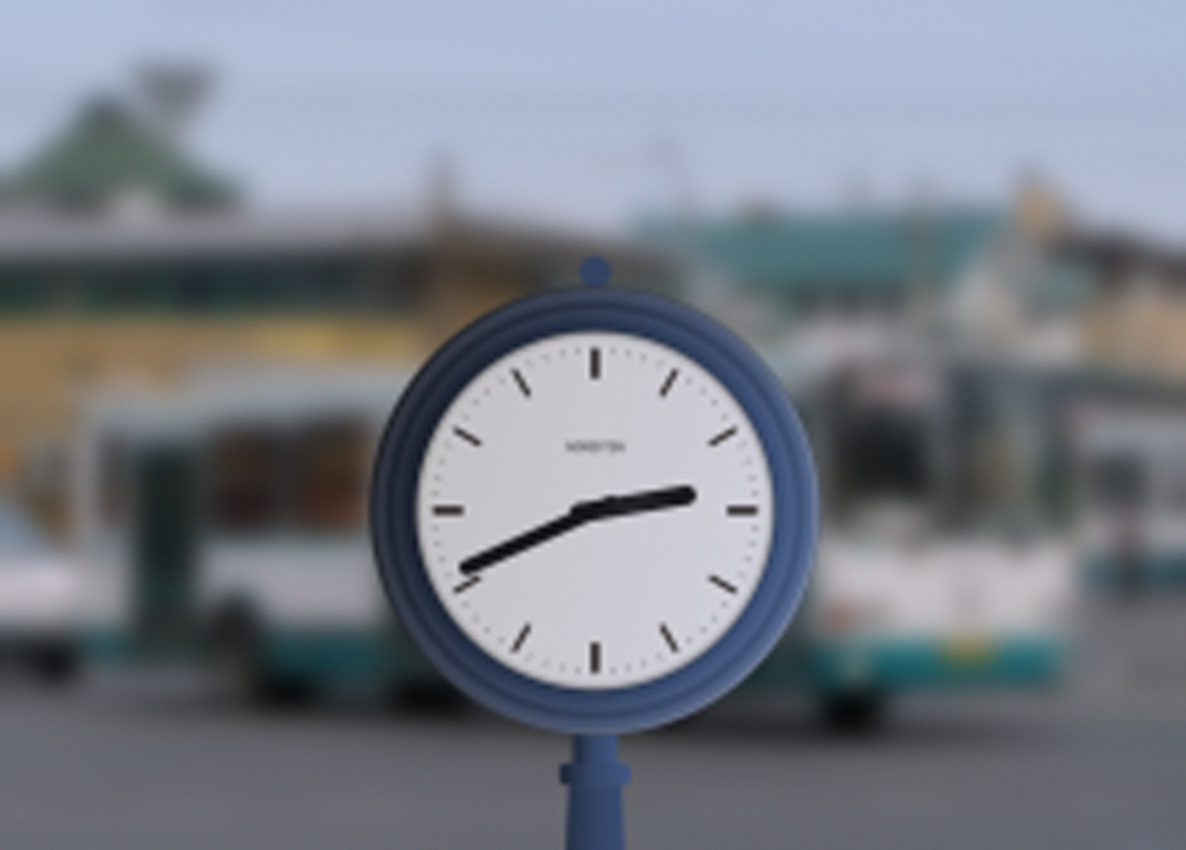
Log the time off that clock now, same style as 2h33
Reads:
2h41
